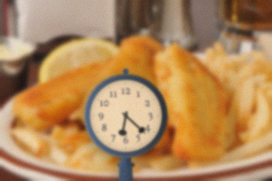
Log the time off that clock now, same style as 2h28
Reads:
6h22
